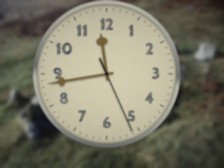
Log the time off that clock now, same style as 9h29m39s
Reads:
11h43m26s
